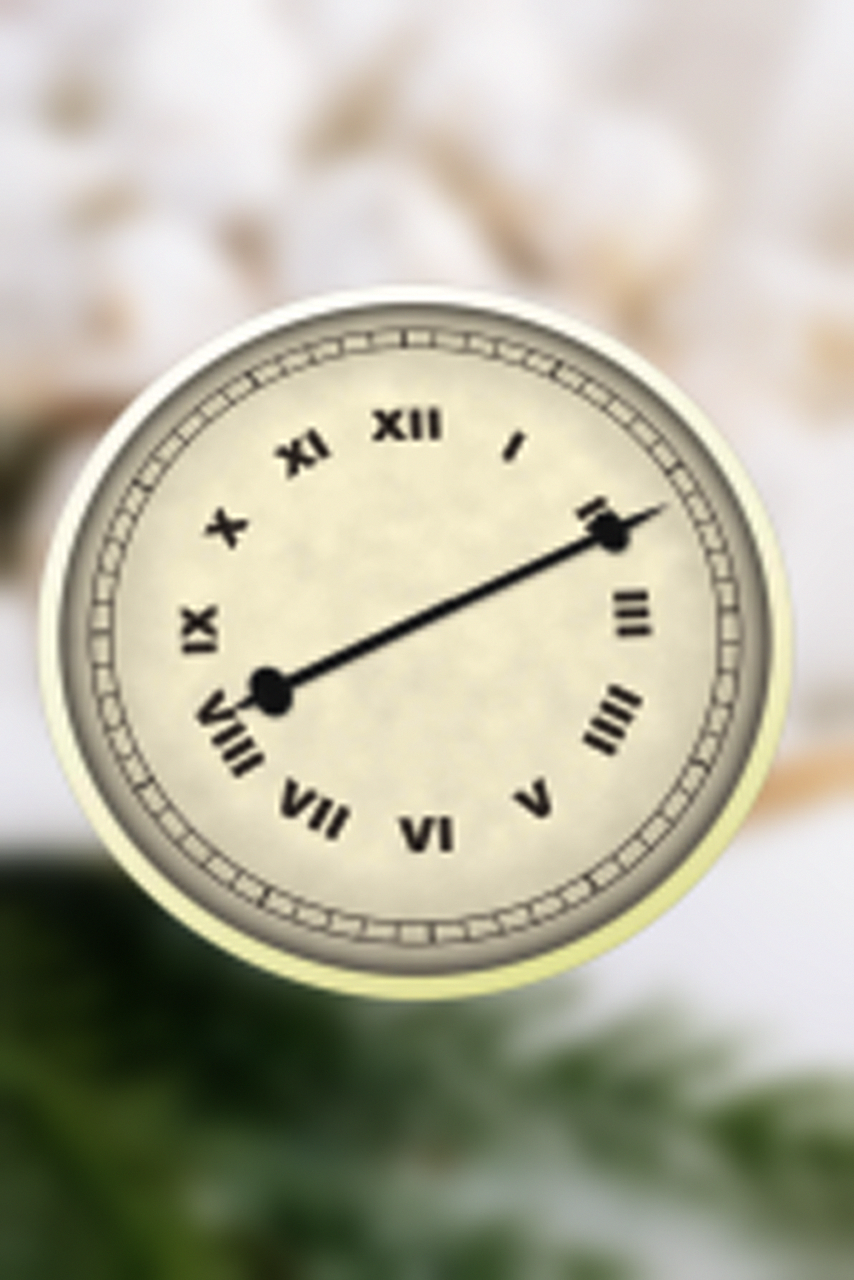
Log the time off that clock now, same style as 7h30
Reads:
8h11
